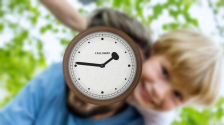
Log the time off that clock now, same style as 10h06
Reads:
1h46
